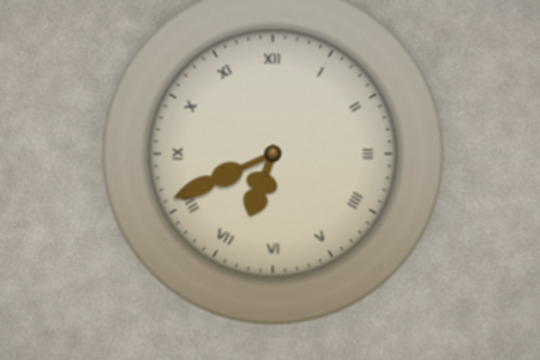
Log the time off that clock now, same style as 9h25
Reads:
6h41
